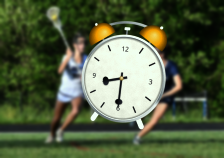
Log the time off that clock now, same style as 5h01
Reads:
8h30
